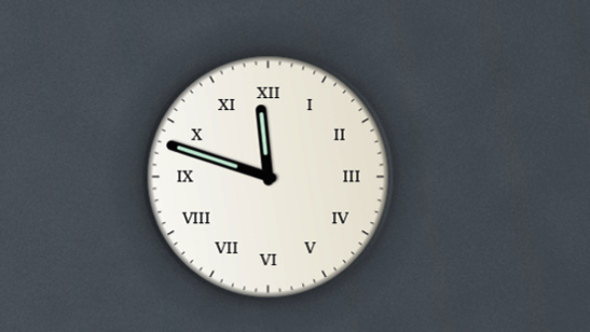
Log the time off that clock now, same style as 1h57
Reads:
11h48
